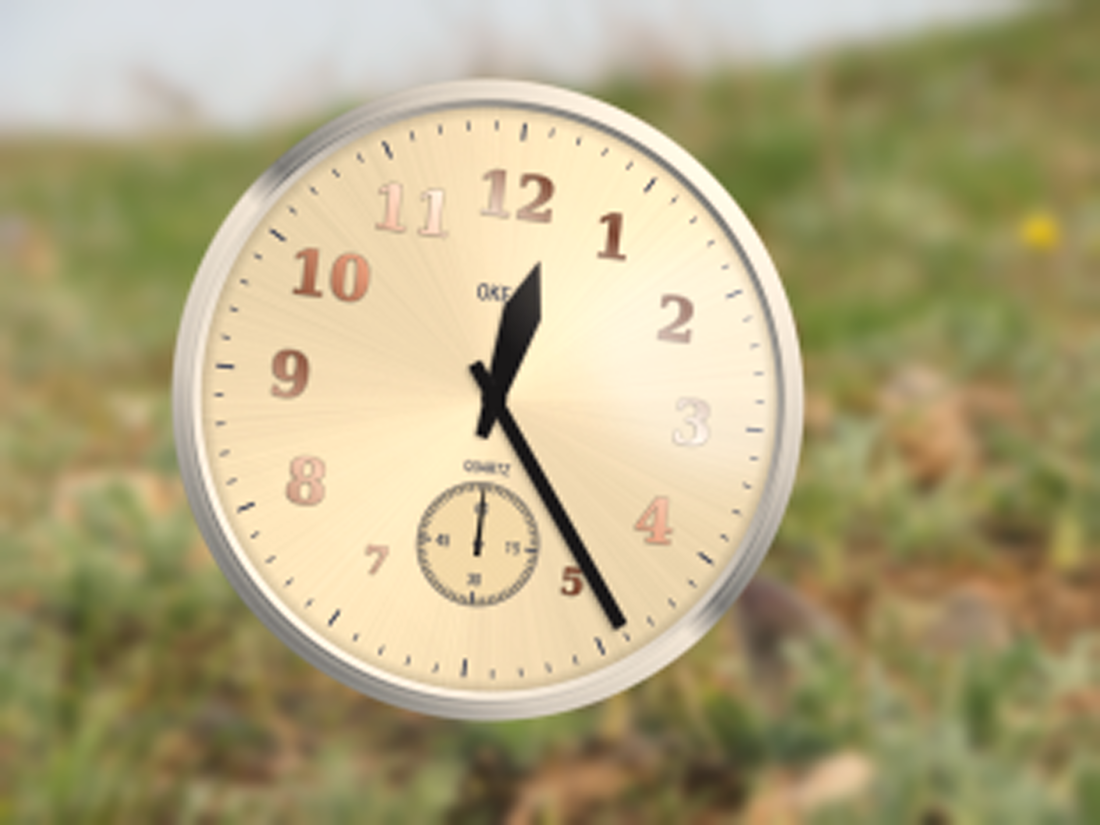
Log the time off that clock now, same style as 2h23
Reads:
12h24
